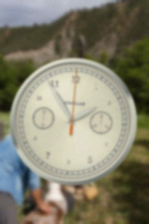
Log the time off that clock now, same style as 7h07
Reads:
1h54
